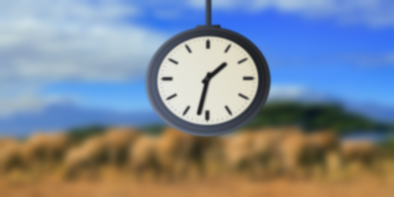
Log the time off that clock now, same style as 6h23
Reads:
1h32
